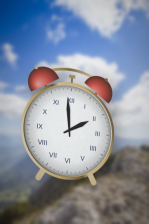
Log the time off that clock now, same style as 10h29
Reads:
1h59
